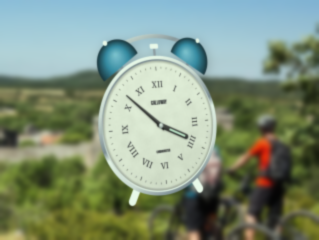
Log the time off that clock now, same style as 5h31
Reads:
3h52
